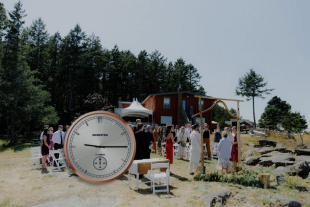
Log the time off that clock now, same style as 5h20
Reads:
9h15
